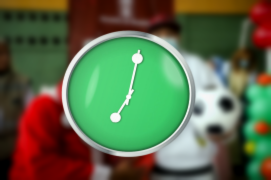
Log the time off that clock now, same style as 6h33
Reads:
7h02
